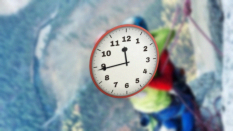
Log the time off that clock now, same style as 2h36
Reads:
11h44
